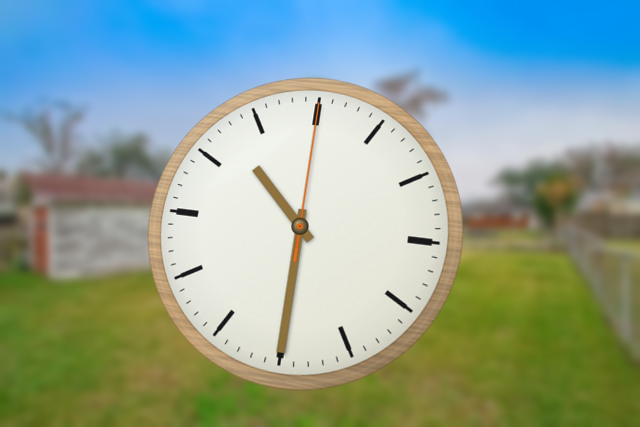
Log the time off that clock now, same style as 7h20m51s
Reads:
10h30m00s
